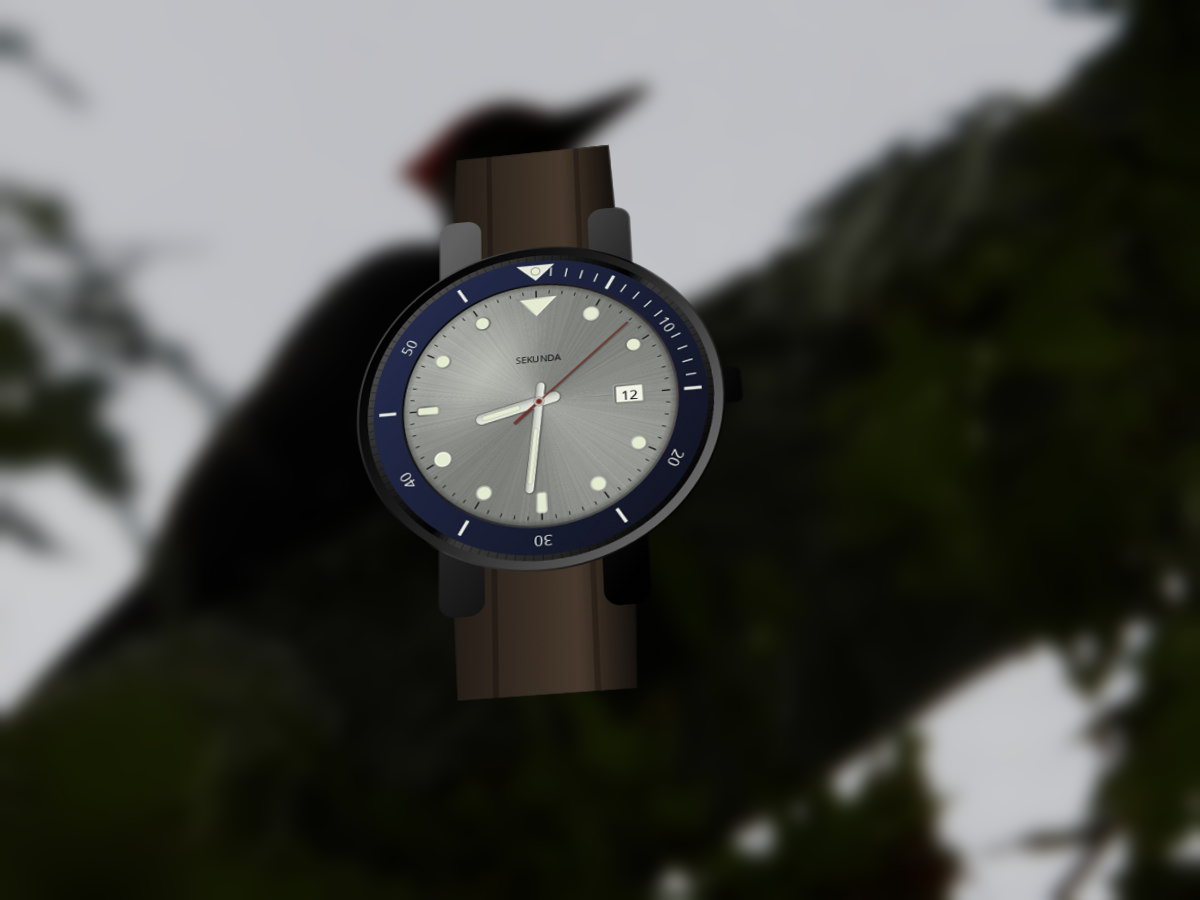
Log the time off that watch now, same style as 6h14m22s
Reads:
8h31m08s
